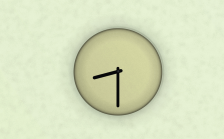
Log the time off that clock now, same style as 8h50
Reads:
8h30
